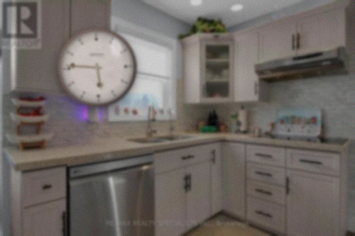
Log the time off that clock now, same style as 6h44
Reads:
5h46
